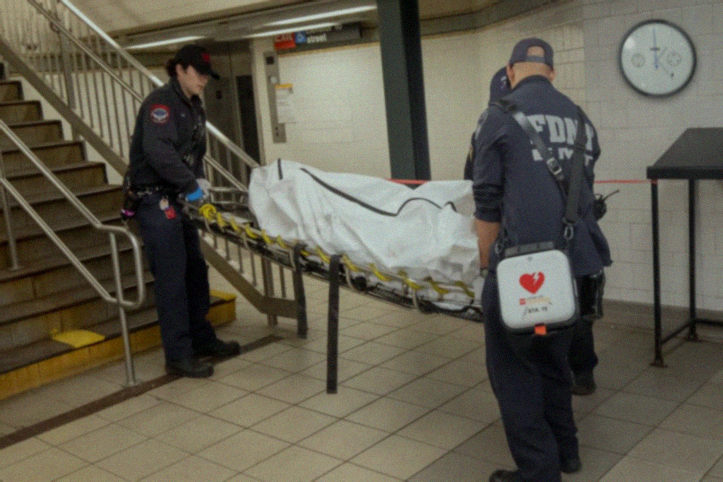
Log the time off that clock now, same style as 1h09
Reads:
1h24
